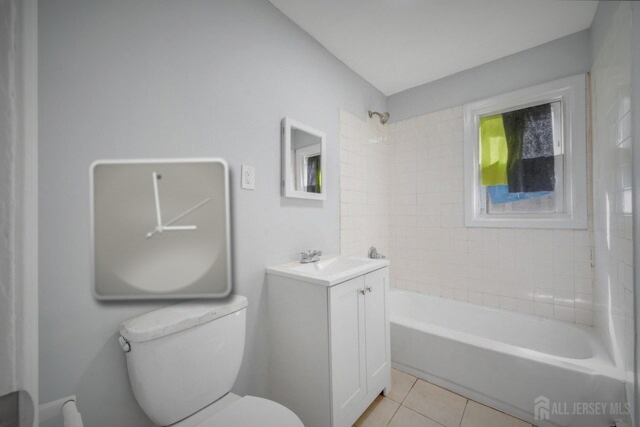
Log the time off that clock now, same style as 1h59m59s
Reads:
2h59m10s
